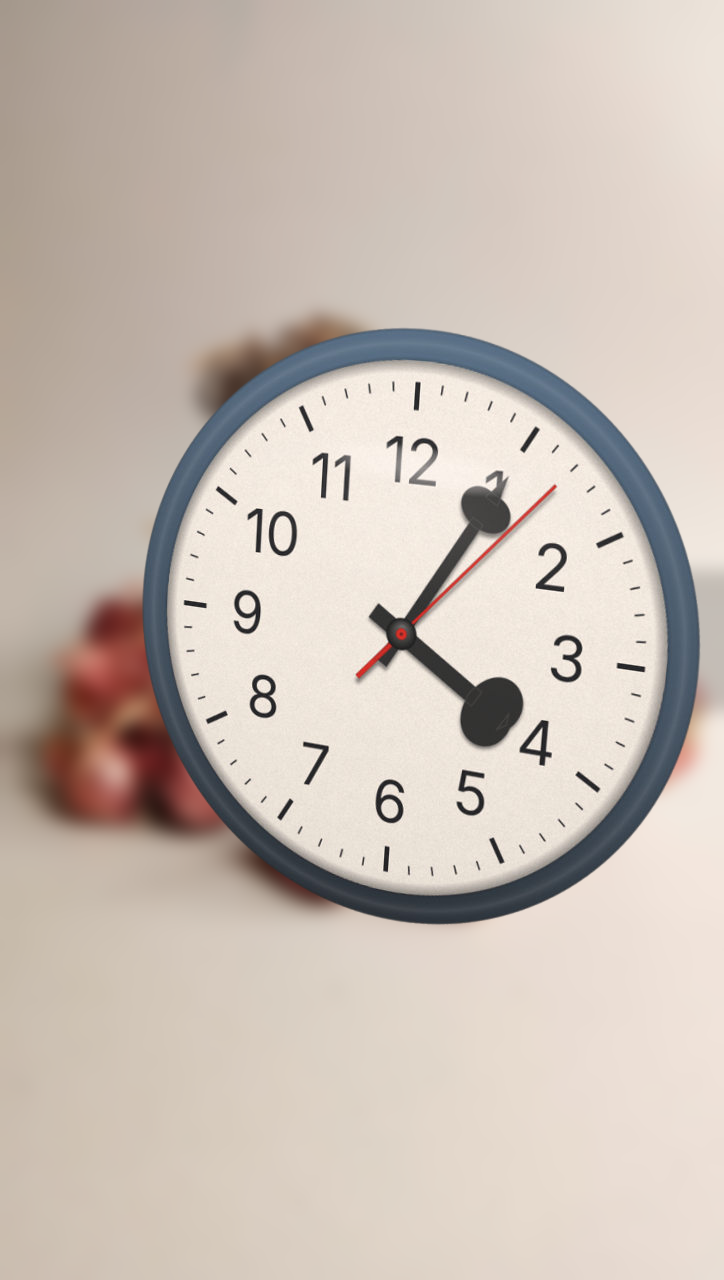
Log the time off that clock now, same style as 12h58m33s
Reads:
4h05m07s
